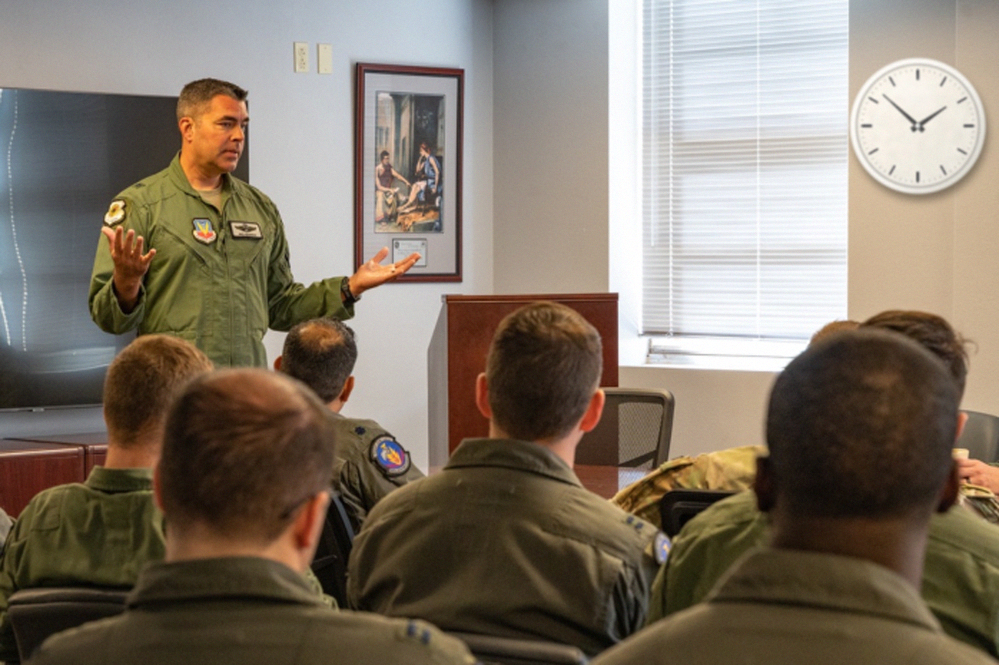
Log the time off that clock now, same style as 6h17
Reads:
1h52
